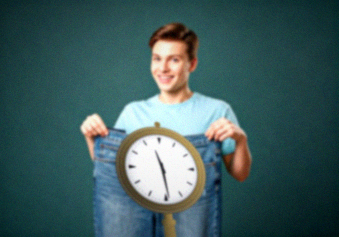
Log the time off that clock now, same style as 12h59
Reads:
11h29
